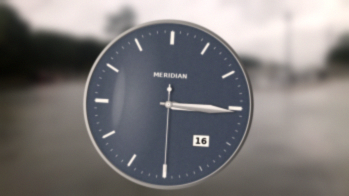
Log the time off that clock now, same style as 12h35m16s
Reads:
3h15m30s
